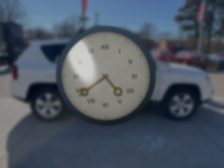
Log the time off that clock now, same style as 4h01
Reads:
4h39
